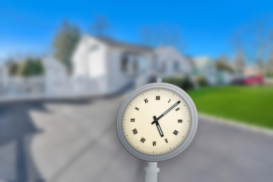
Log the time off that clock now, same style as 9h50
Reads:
5h08
